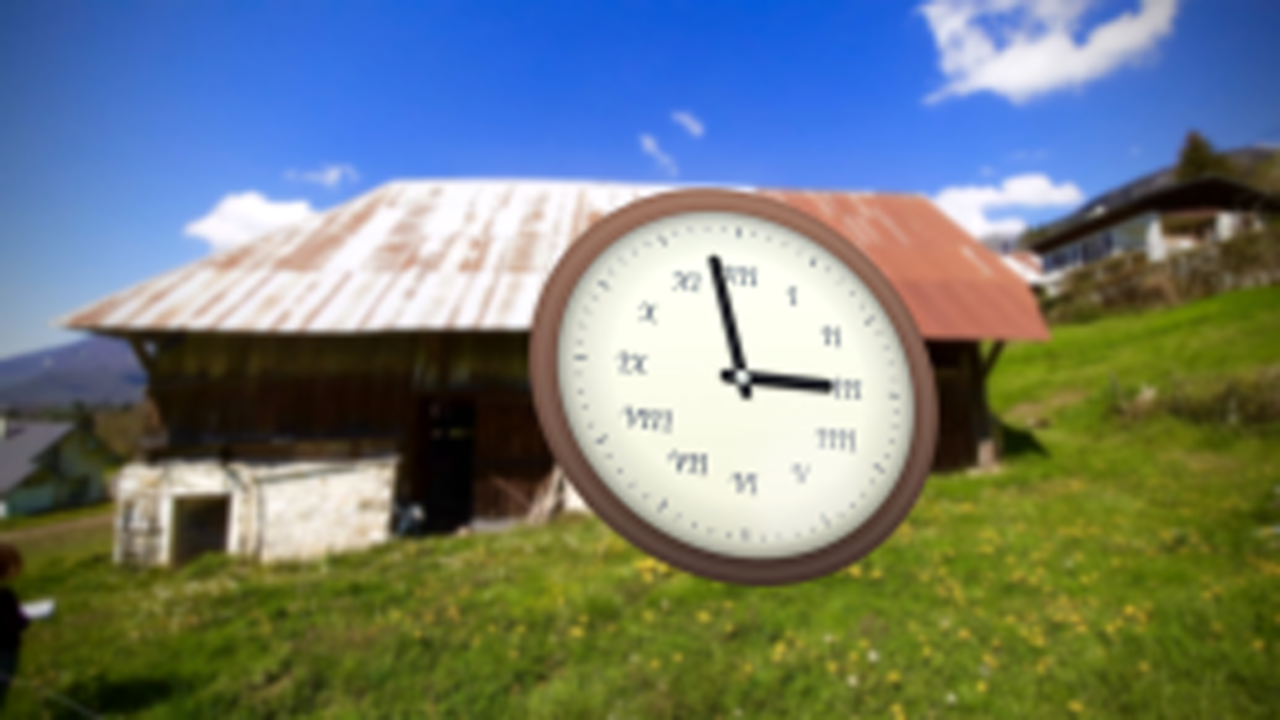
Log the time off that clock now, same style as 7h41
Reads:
2h58
